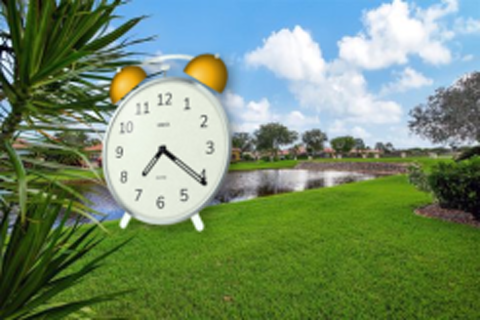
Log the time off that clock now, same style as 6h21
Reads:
7h21
